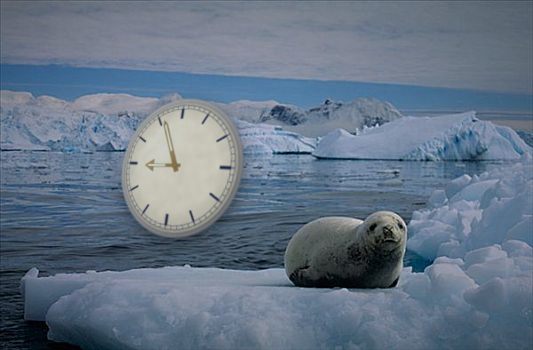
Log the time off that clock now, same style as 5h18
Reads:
8h56
